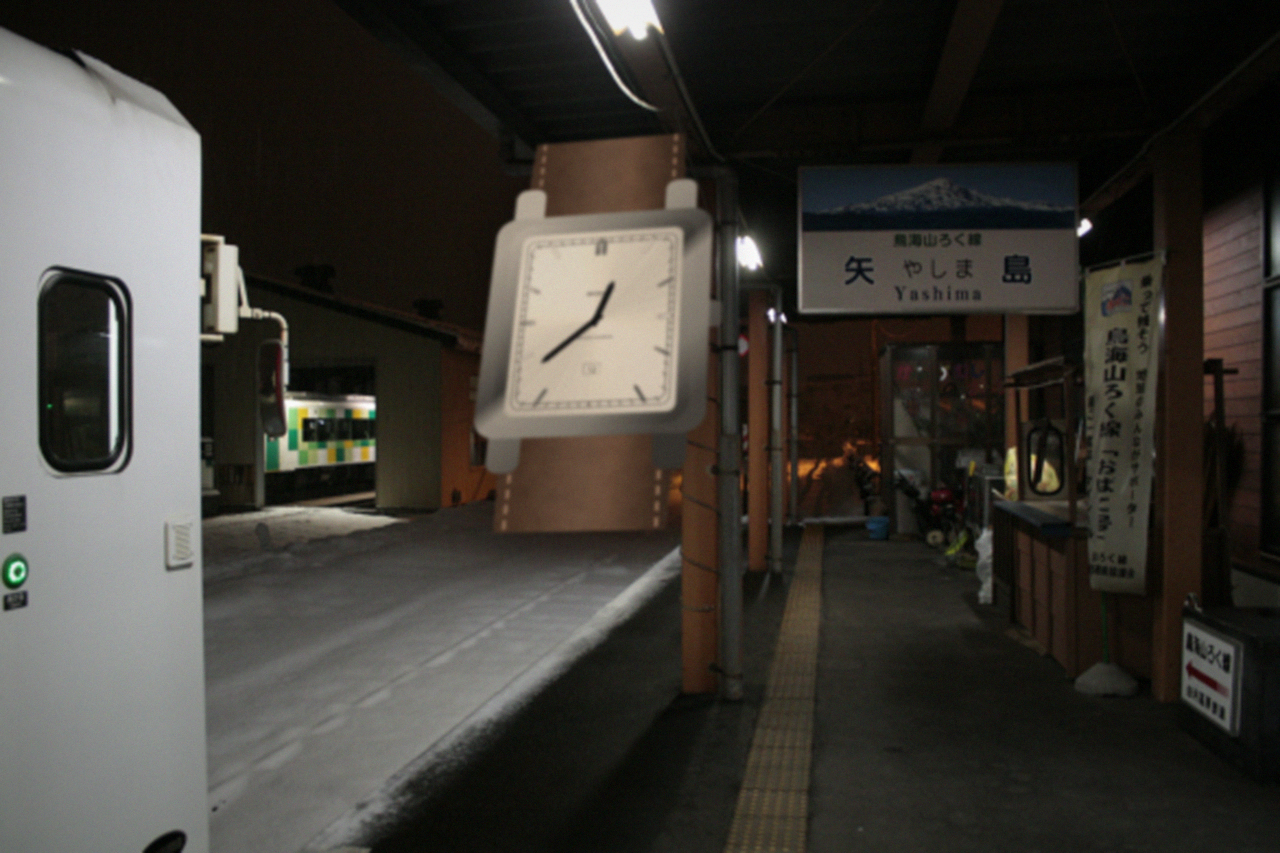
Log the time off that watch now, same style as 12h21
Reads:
12h38
